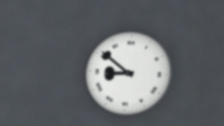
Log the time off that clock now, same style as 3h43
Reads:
8h51
